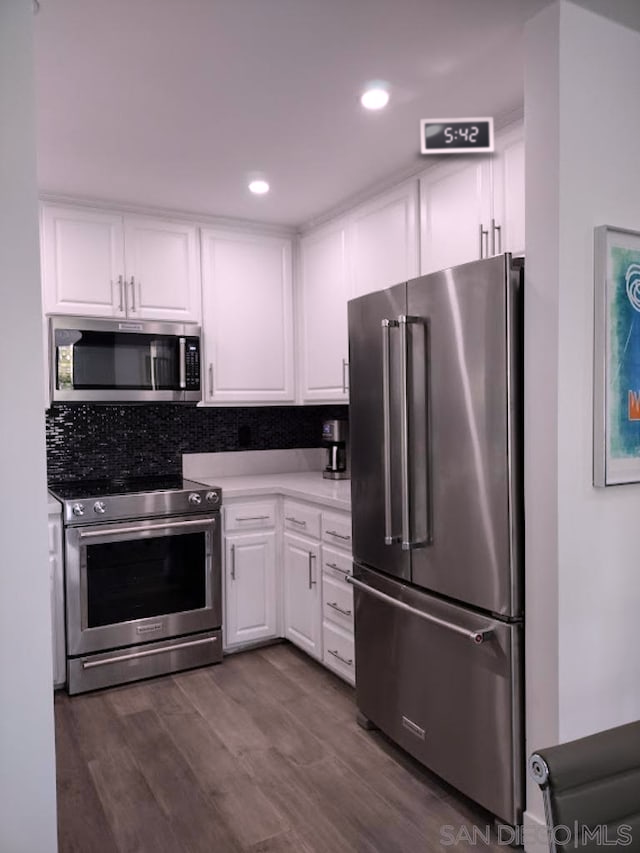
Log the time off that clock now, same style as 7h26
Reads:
5h42
